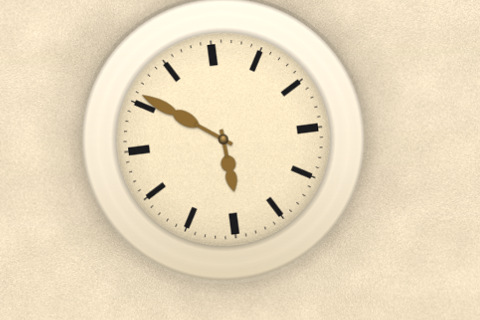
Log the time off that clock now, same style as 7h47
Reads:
5h51
